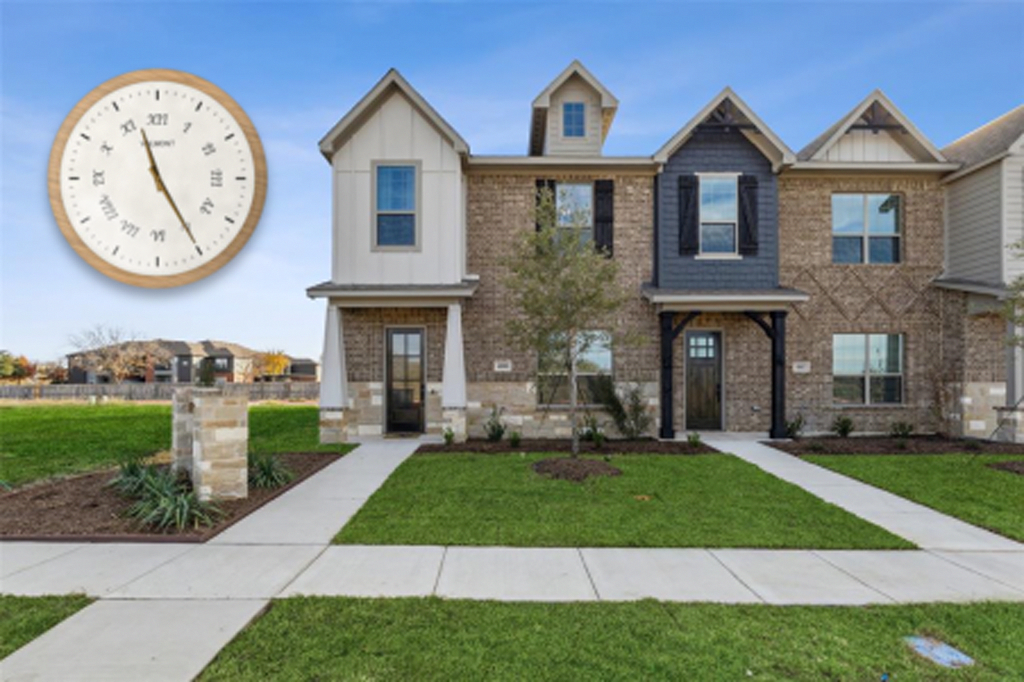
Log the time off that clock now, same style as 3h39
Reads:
11h25
